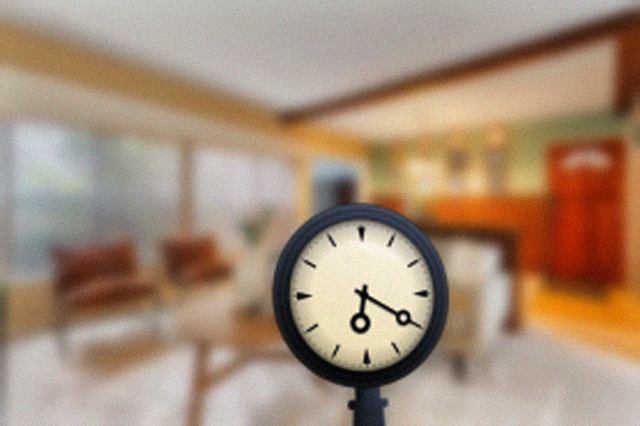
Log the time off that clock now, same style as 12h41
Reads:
6h20
